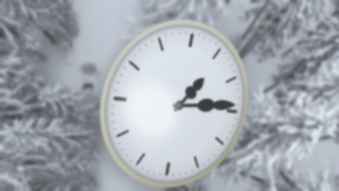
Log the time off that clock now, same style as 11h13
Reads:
1h14
